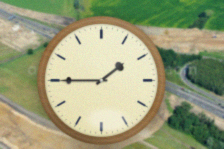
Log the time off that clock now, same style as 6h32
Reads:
1h45
